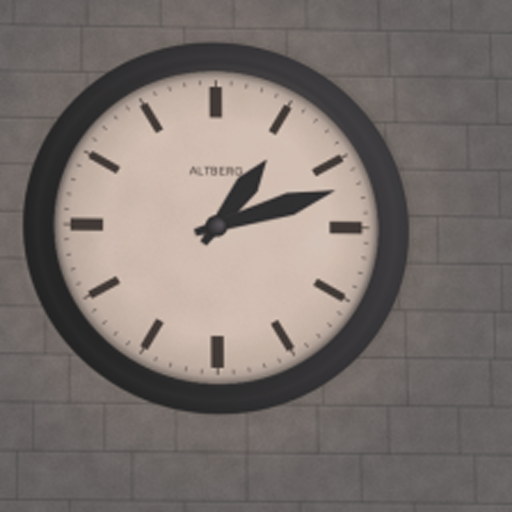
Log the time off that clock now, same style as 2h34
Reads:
1h12
